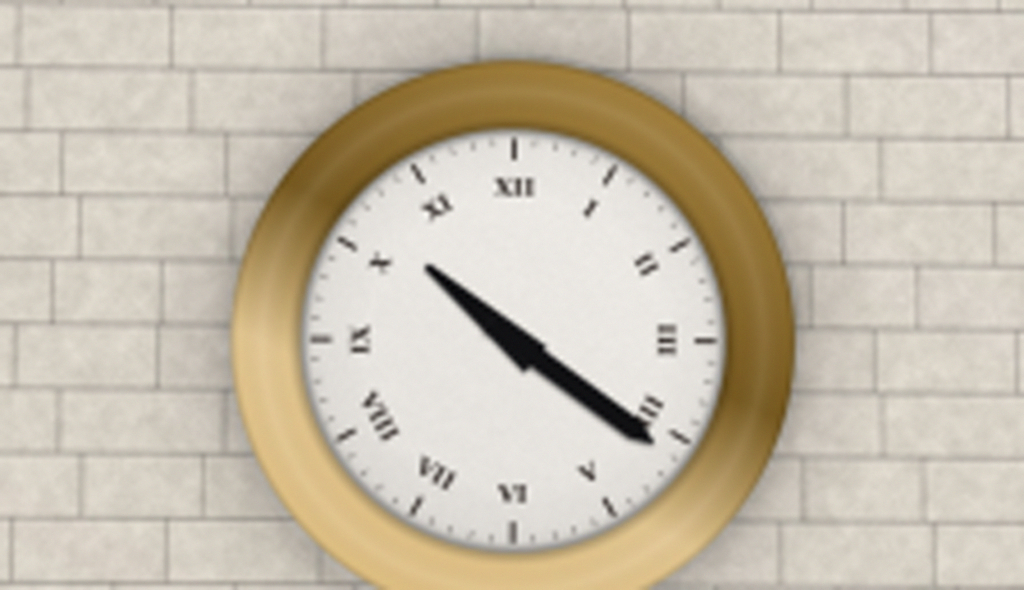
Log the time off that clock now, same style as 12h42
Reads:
10h21
